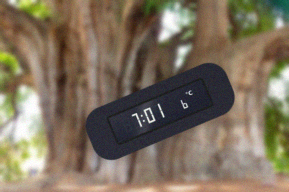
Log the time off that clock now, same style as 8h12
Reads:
7h01
